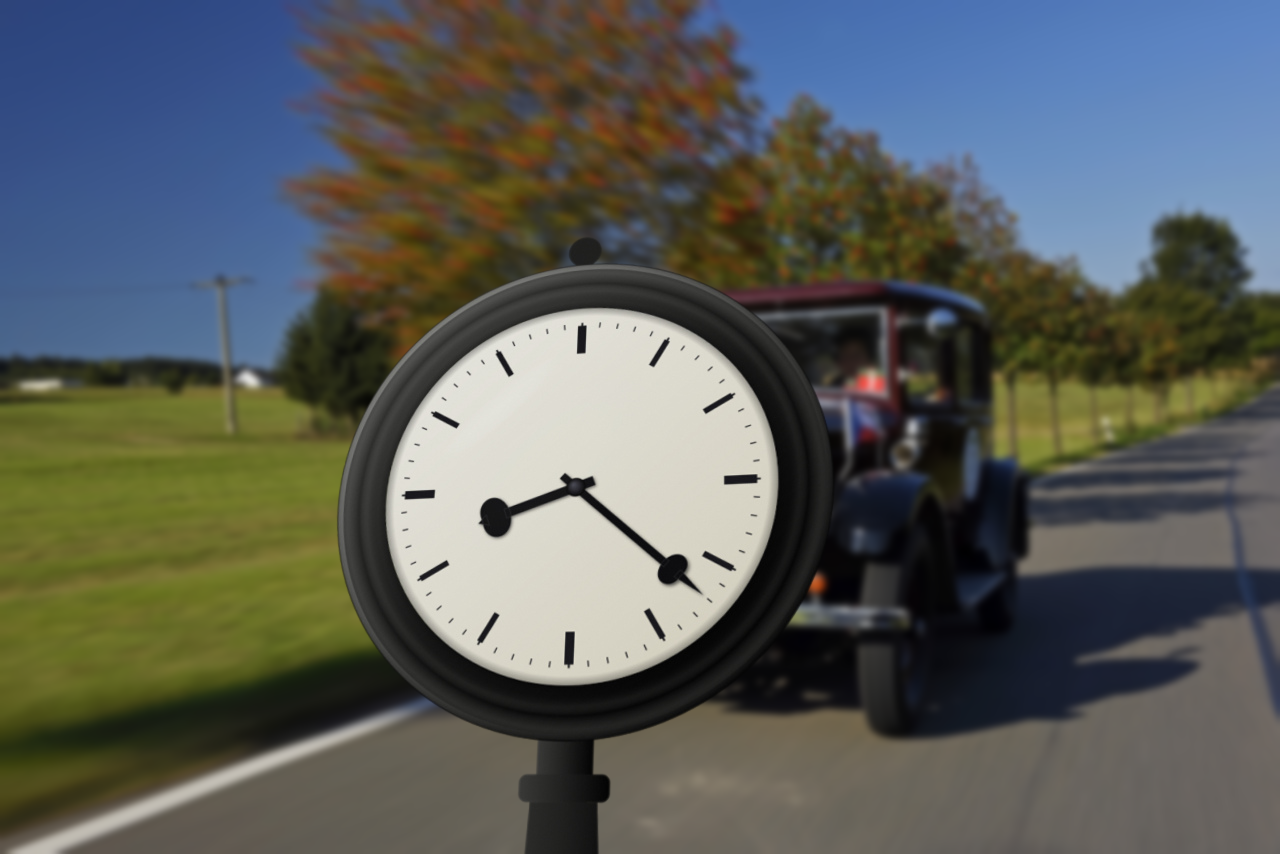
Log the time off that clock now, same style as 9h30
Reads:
8h22
